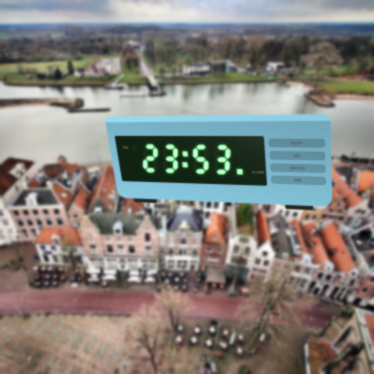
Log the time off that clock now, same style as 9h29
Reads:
23h53
